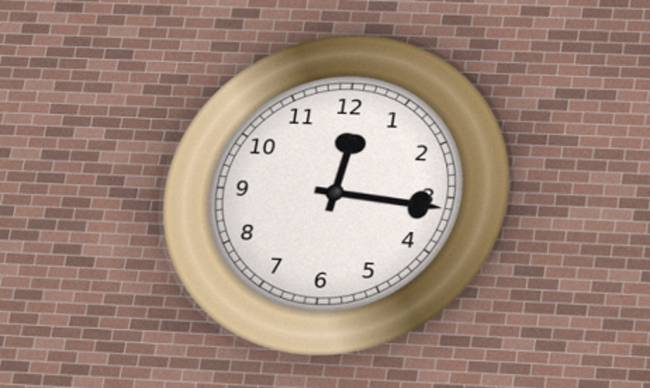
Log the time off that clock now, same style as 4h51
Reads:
12h16
